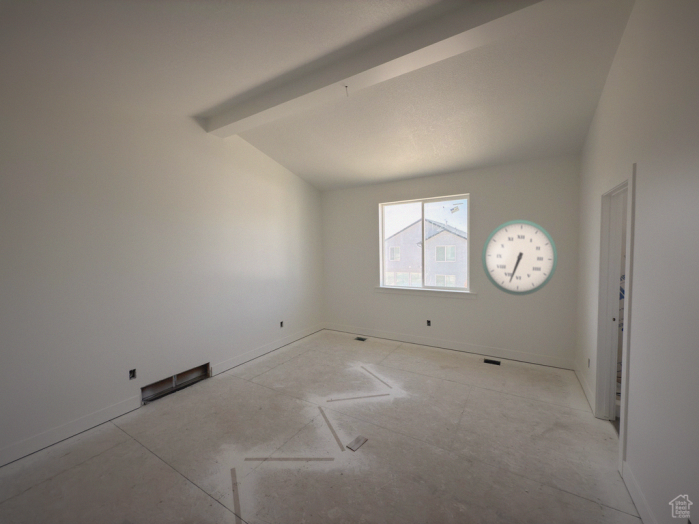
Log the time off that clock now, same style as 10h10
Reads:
6h33
